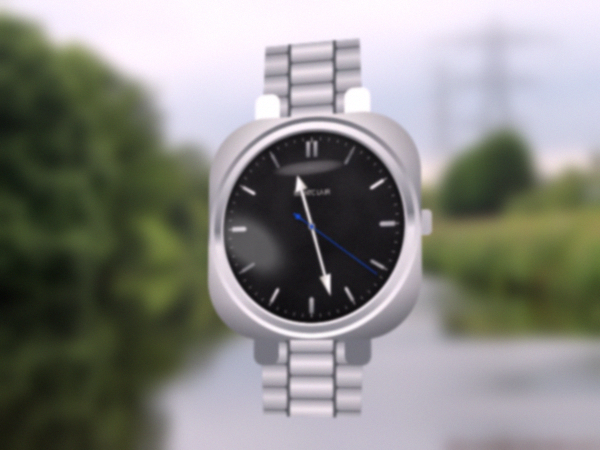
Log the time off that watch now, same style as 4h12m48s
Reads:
11h27m21s
